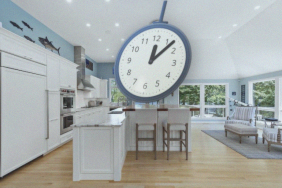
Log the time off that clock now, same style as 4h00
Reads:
12h07
